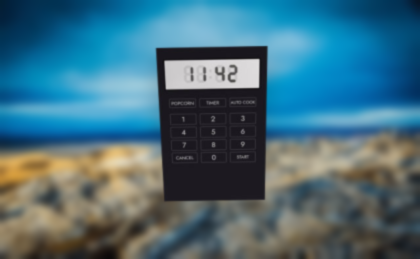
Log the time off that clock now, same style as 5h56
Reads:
11h42
